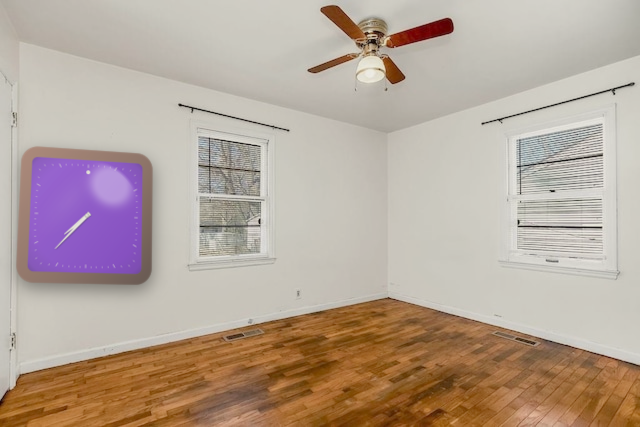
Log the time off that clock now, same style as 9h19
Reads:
7h37
